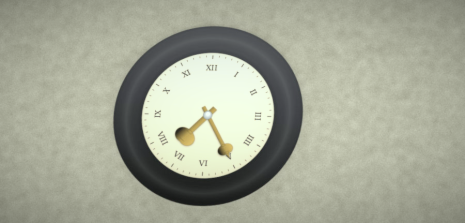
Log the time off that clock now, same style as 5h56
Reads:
7h25
